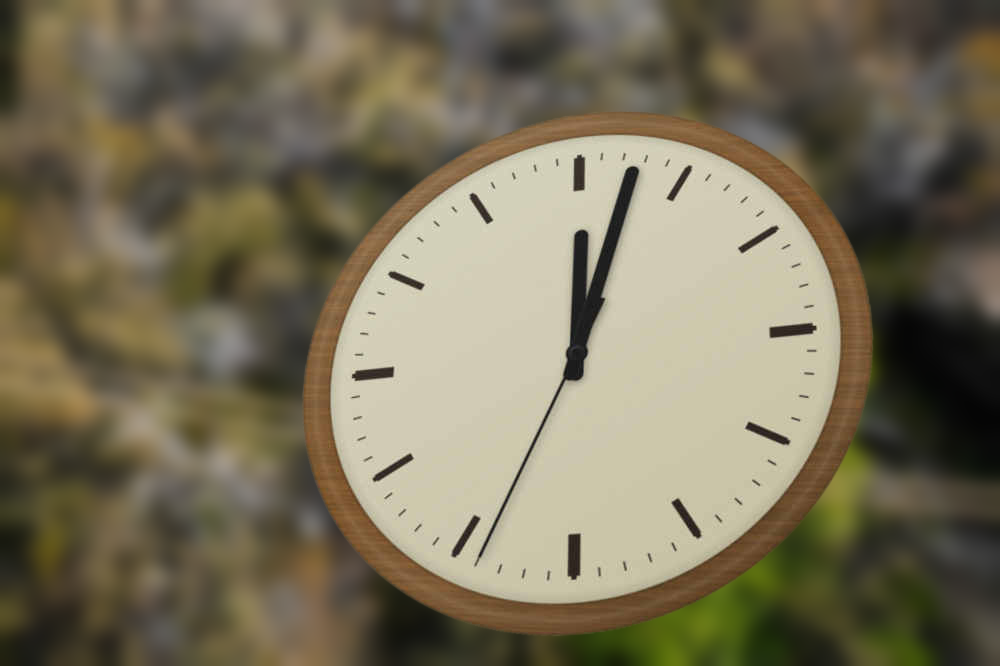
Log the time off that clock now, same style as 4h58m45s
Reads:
12h02m34s
